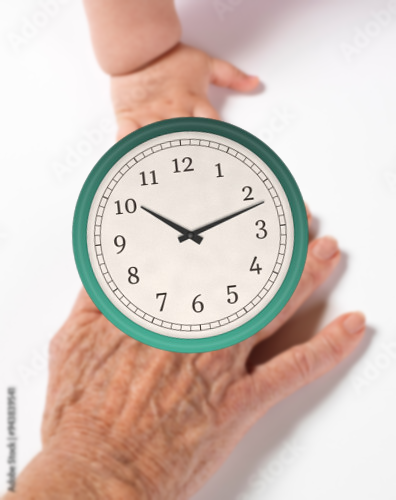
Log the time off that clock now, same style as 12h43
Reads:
10h12
